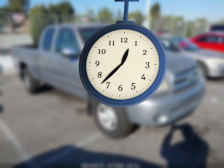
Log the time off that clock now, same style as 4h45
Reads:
12h37
